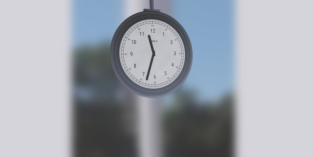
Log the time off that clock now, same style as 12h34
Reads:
11h33
